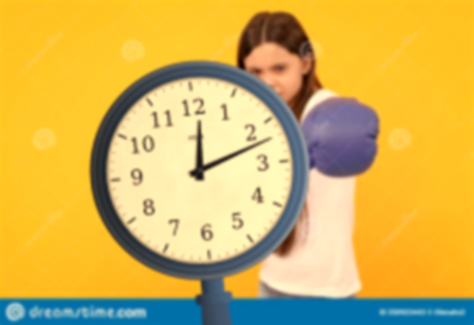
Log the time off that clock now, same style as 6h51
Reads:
12h12
